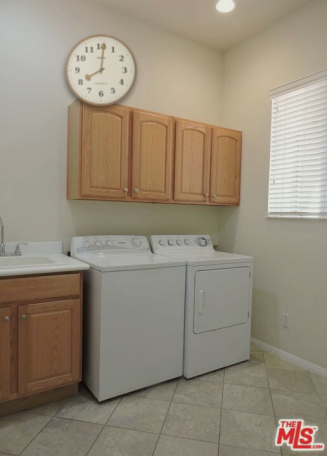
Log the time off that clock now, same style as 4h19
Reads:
8h01
